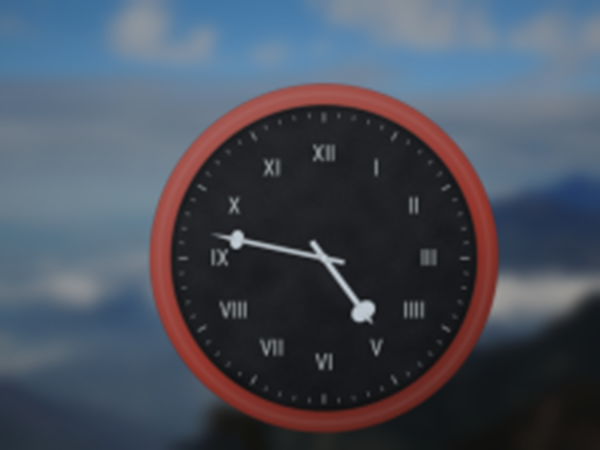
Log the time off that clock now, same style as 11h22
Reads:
4h47
